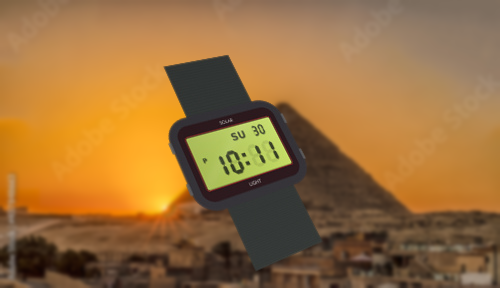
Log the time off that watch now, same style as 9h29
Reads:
10h11
